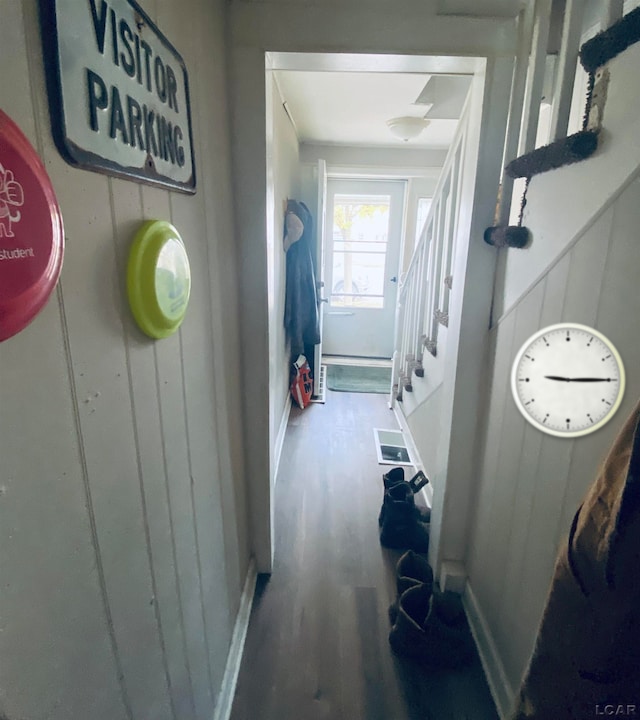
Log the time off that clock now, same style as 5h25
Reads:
9h15
